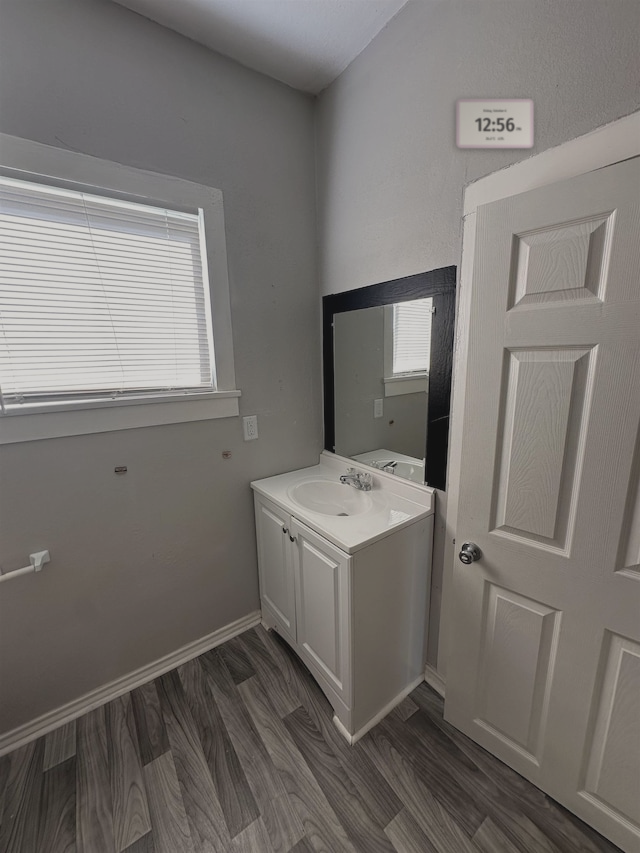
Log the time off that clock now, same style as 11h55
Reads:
12h56
